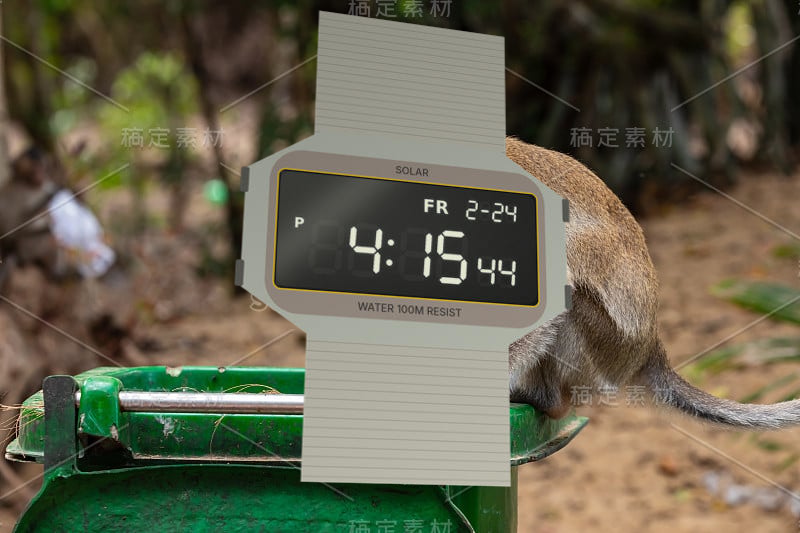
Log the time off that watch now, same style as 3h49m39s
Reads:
4h15m44s
